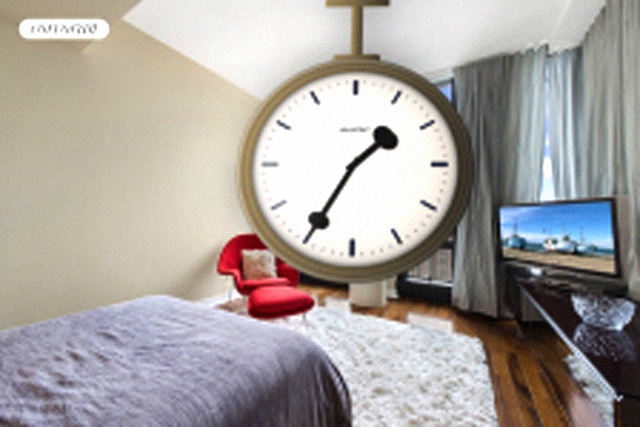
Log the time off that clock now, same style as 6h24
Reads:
1h35
